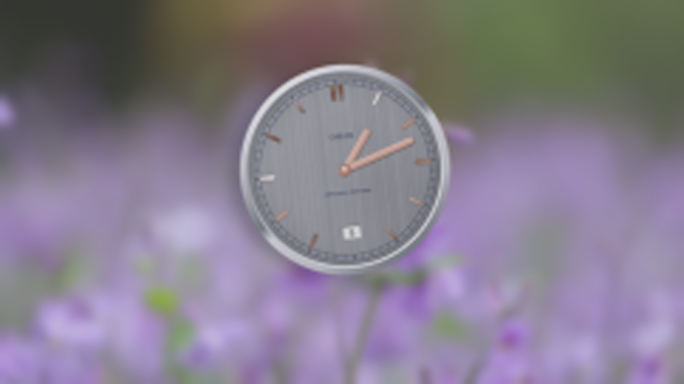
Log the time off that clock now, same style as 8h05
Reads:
1h12
